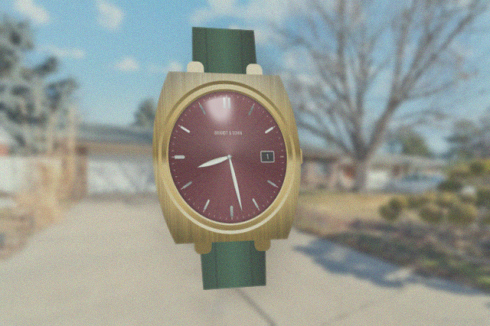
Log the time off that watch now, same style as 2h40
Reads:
8h28
